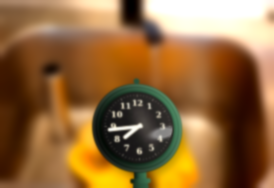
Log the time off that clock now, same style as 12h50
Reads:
7h44
